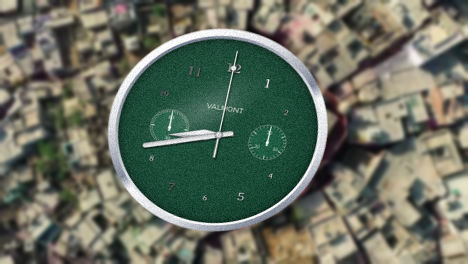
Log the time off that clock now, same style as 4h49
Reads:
8h42
